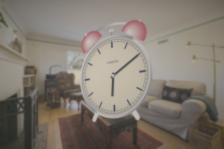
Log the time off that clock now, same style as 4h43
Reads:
6h10
